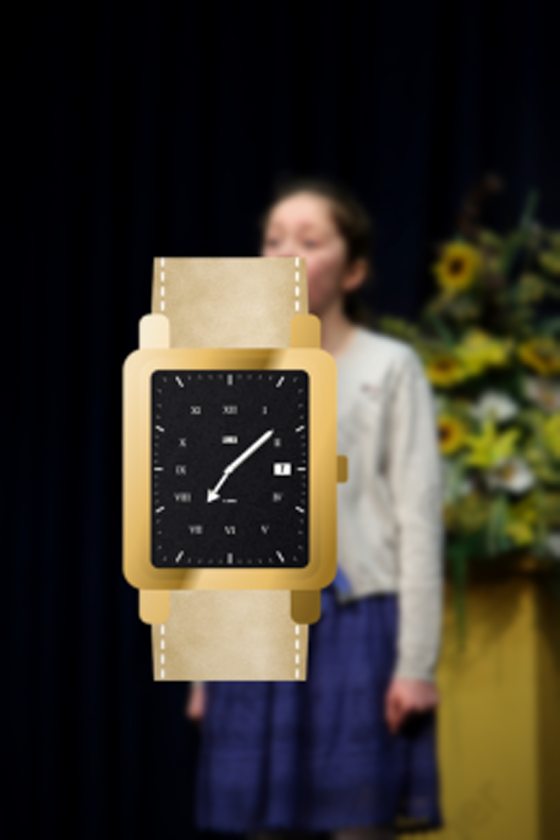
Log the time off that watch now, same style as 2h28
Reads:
7h08
